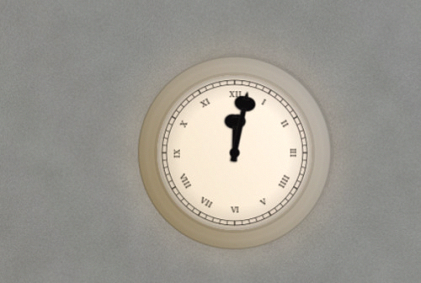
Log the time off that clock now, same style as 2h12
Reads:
12h02
